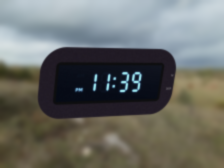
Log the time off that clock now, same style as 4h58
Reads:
11h39
